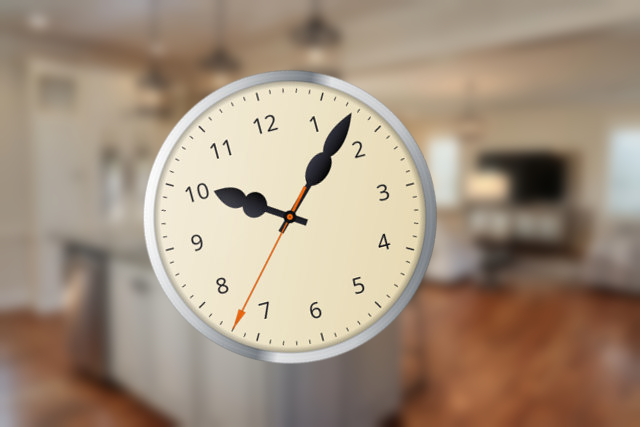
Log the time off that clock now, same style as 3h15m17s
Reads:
10h07m37s
